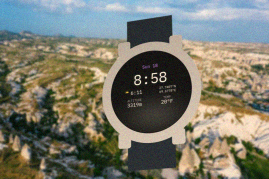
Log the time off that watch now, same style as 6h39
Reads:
8h58
